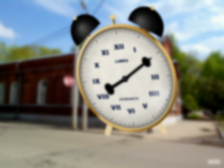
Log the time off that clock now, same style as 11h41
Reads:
8h10
